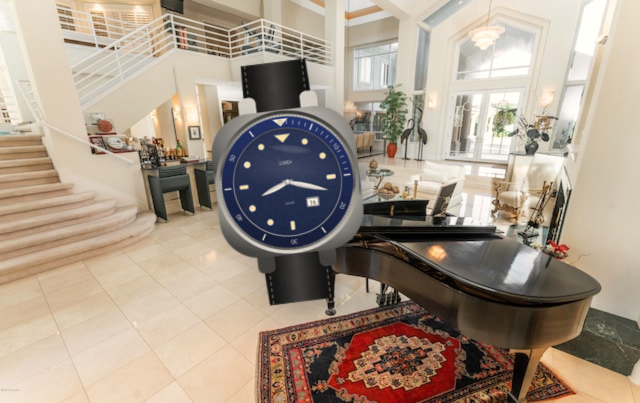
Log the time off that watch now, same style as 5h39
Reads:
8h18
